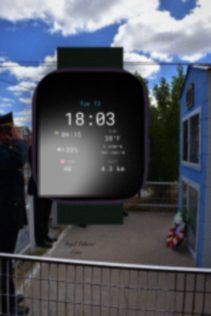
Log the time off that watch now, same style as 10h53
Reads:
18h03
